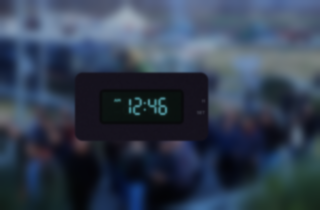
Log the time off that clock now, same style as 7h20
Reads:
12h46
